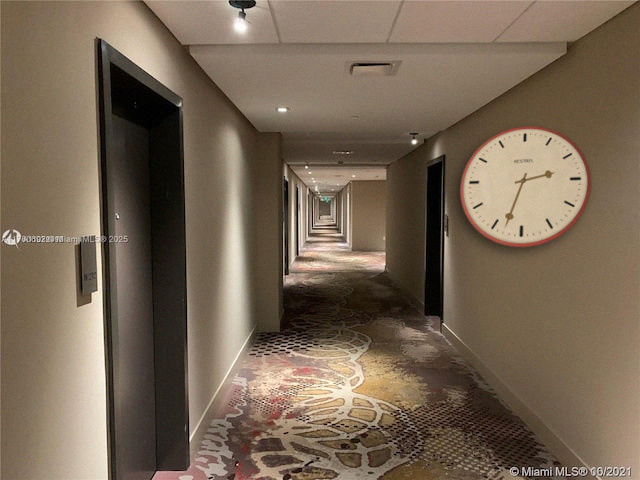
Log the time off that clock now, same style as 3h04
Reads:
2h33
